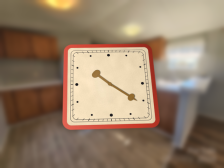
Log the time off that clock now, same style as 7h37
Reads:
10h21
